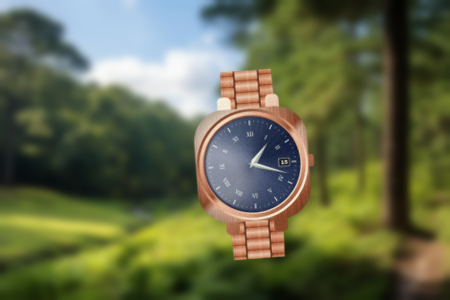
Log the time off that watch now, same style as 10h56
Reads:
1h18
